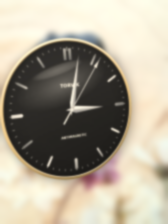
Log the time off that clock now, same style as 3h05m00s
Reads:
3h02m06s
